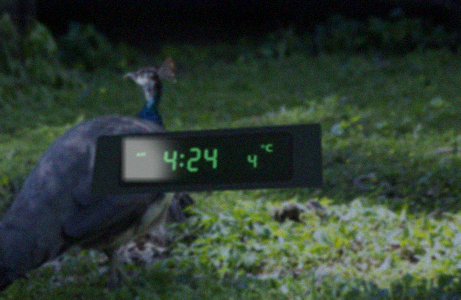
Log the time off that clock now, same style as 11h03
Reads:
4h24
